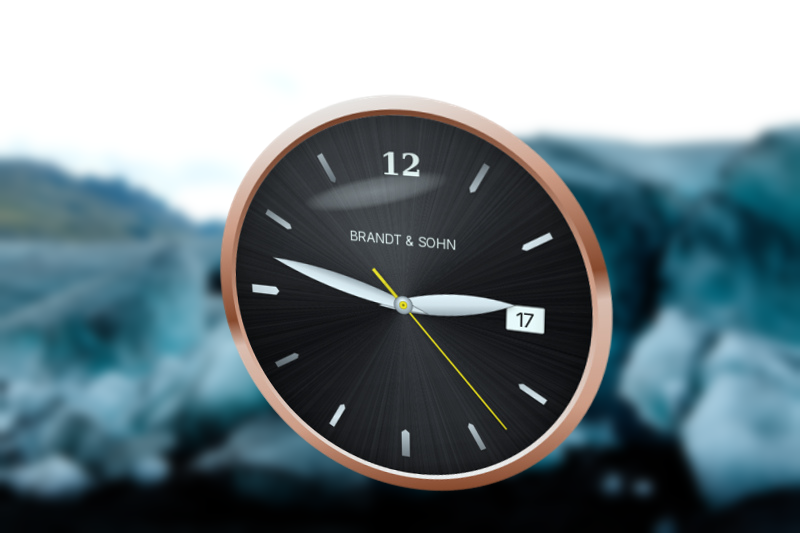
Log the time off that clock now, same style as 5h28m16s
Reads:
2h47m23s
